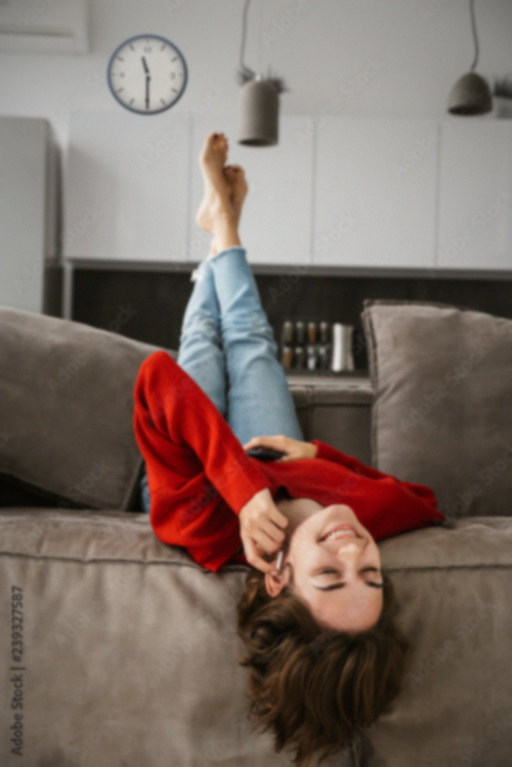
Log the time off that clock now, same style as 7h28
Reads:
11h30
